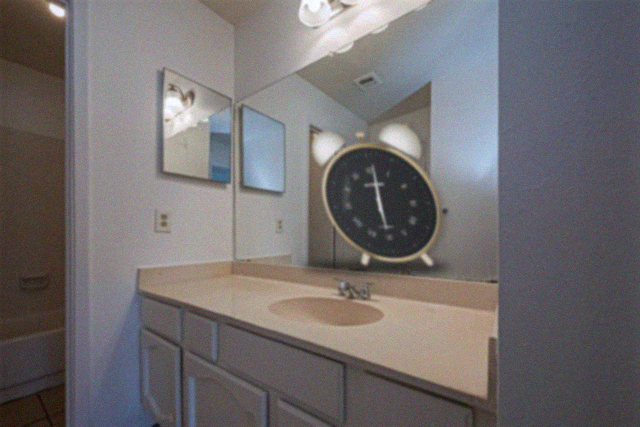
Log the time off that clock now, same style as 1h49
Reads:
6h01
